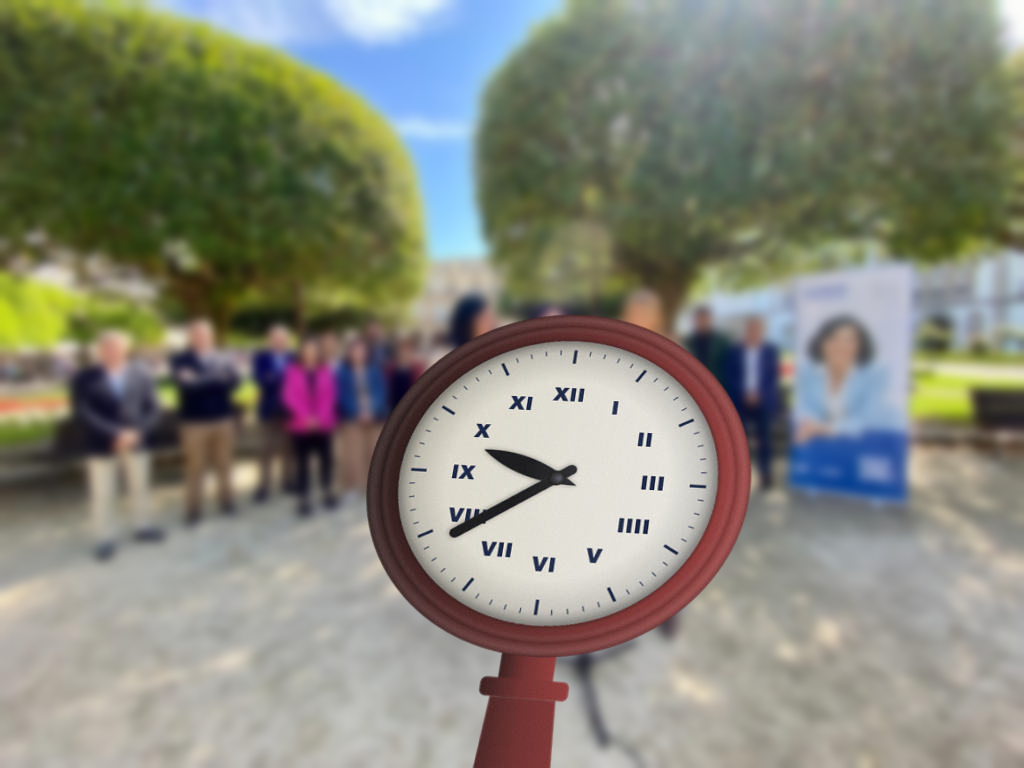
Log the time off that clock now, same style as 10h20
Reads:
9h39
